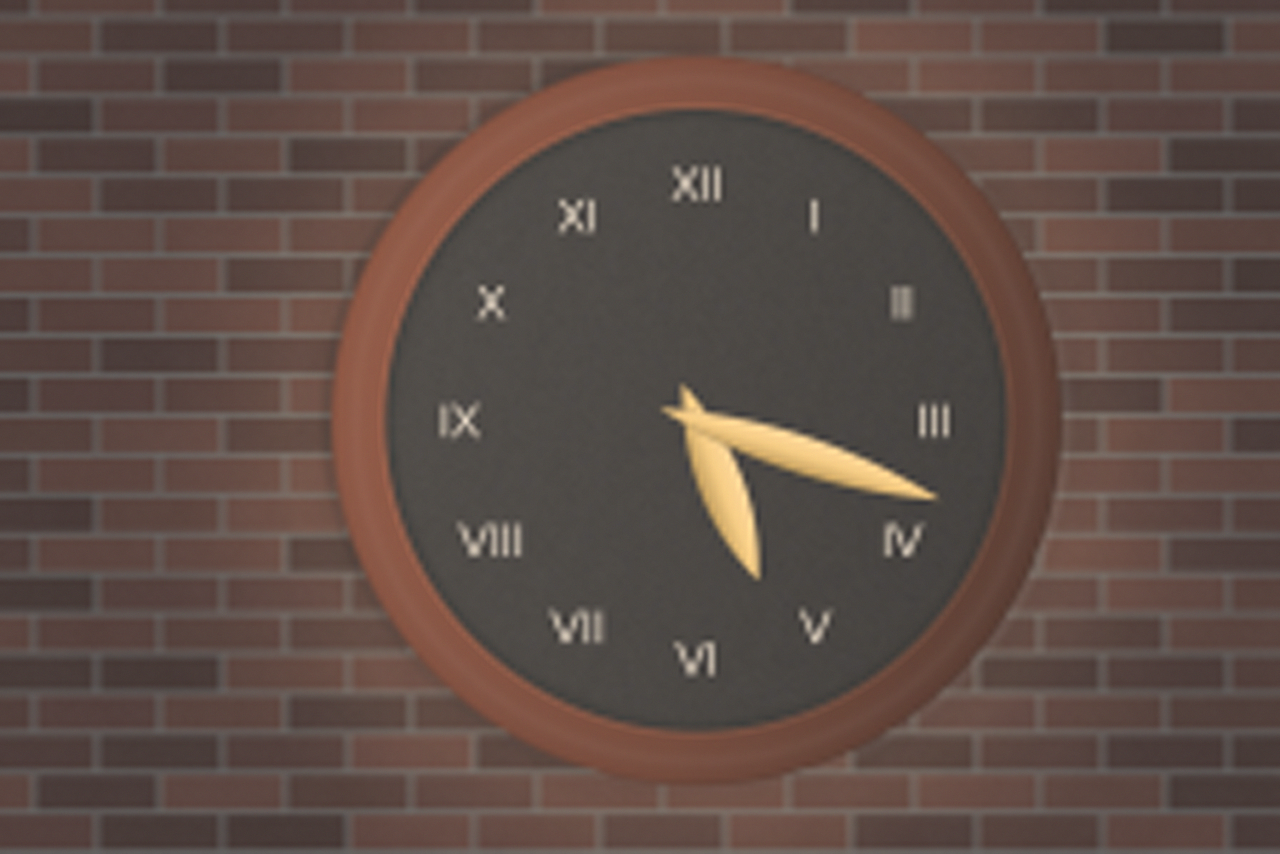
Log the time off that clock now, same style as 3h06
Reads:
5h18
